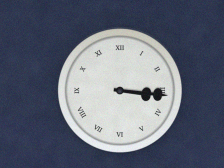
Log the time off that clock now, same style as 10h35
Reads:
3h16
